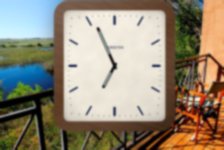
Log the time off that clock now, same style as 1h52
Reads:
6h56
